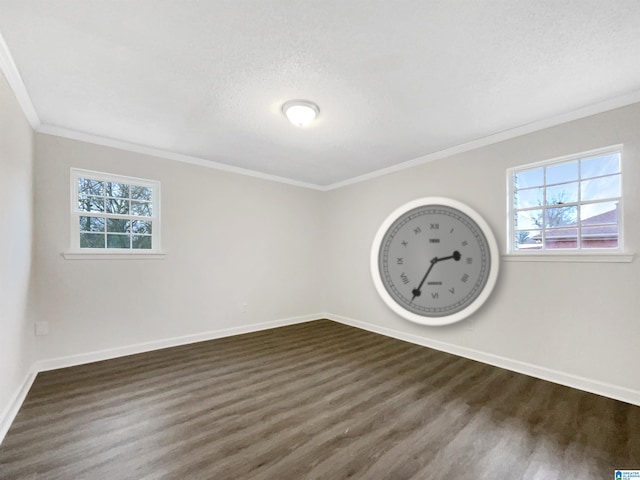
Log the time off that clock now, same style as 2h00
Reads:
2h35
